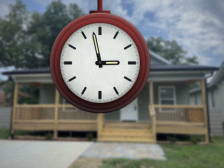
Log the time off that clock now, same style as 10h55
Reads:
2h58
